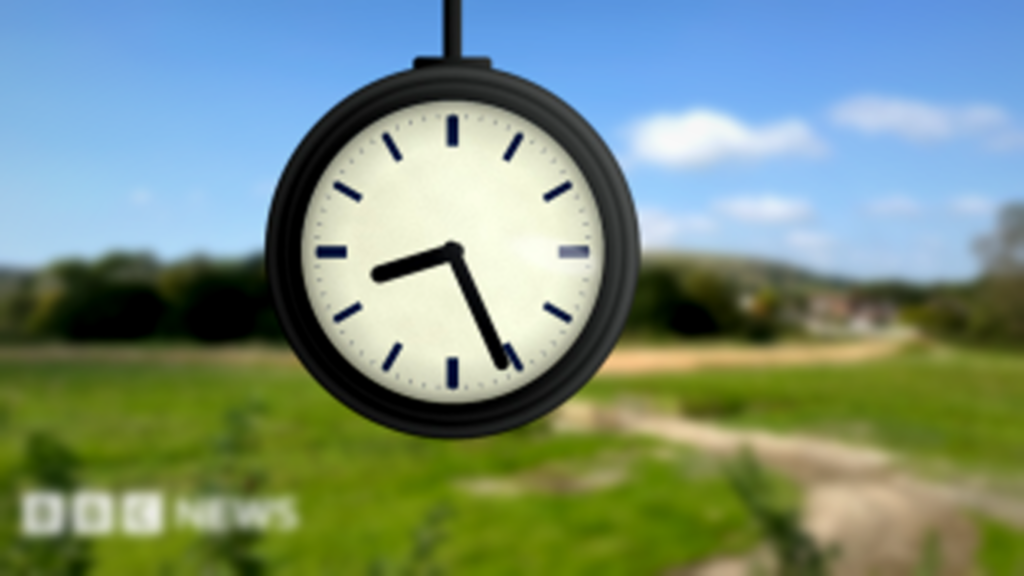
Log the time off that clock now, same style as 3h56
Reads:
8h26
